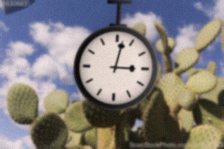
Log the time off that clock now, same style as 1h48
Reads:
3h02
